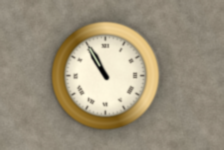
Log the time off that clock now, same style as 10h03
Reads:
10h55
